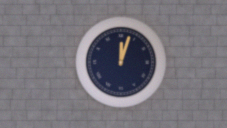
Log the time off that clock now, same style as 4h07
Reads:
12h03
